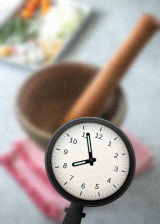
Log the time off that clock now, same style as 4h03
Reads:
7h56
